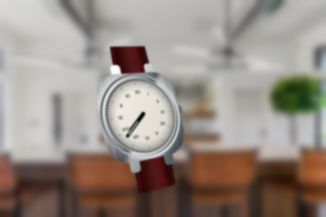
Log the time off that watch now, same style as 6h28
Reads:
7h38
